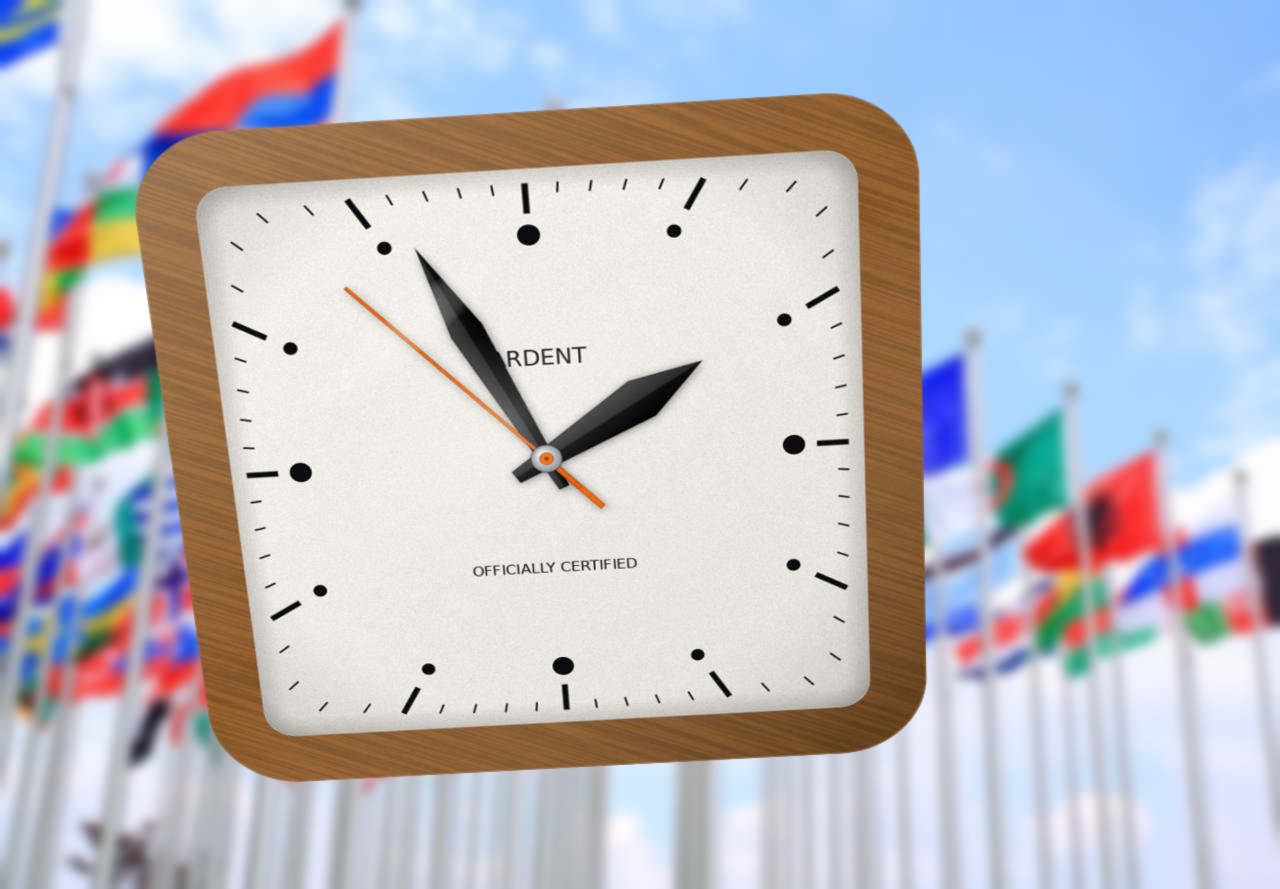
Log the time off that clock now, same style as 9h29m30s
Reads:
1h55m53s
